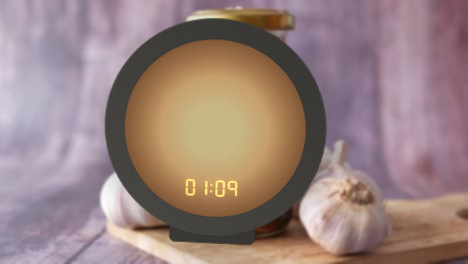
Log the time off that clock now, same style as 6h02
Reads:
1h09
